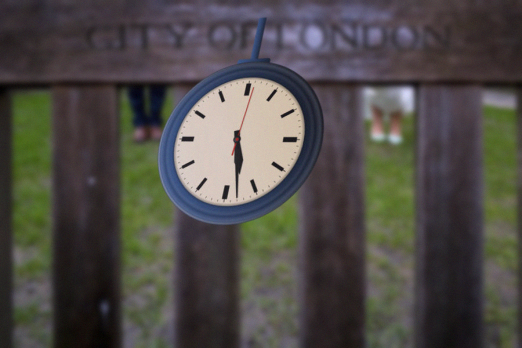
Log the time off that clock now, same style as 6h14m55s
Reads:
5h28m01s
